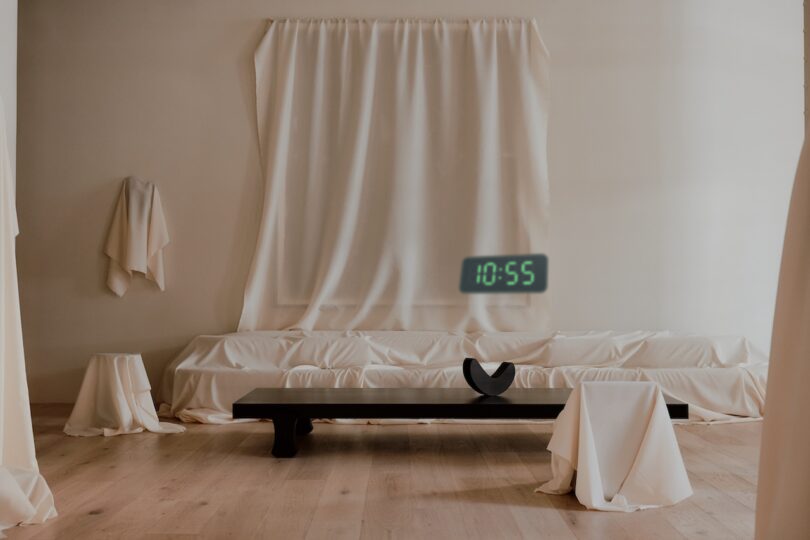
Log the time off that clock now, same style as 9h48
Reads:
10h55
